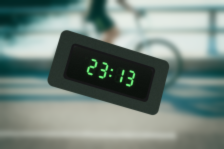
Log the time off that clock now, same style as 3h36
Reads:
23h13
